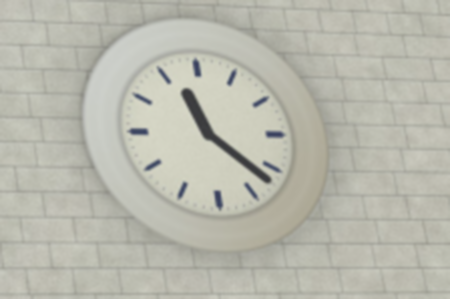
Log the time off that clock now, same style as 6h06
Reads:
11h22
